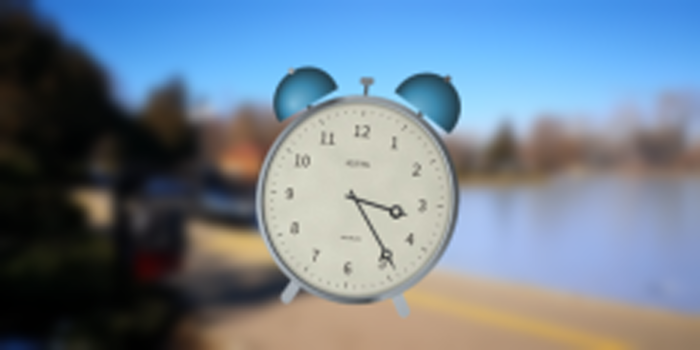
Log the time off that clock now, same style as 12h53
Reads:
3h24
